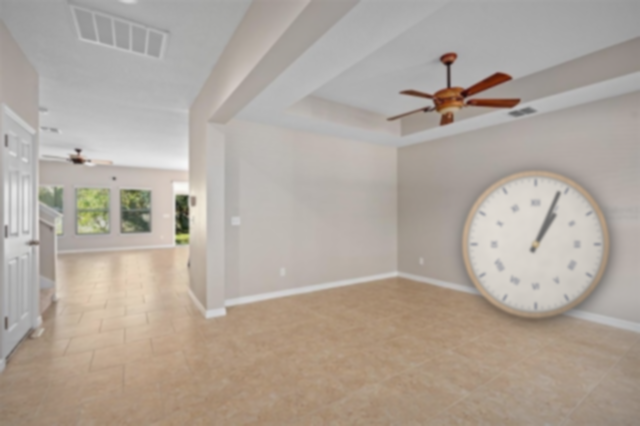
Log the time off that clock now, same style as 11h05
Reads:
1h04
